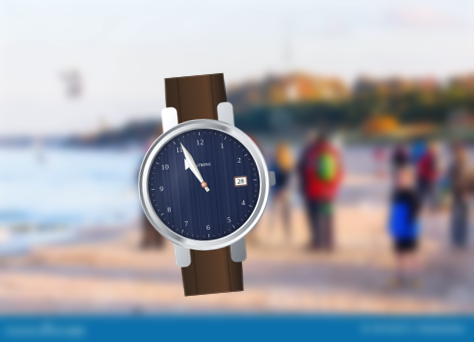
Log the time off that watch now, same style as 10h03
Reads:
10h56
